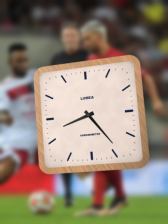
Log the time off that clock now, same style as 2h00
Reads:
8h24
